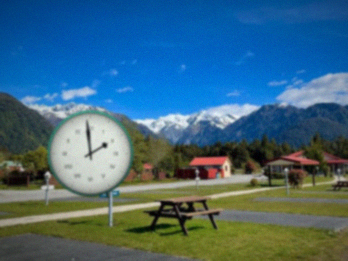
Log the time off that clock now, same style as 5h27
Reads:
1h59
